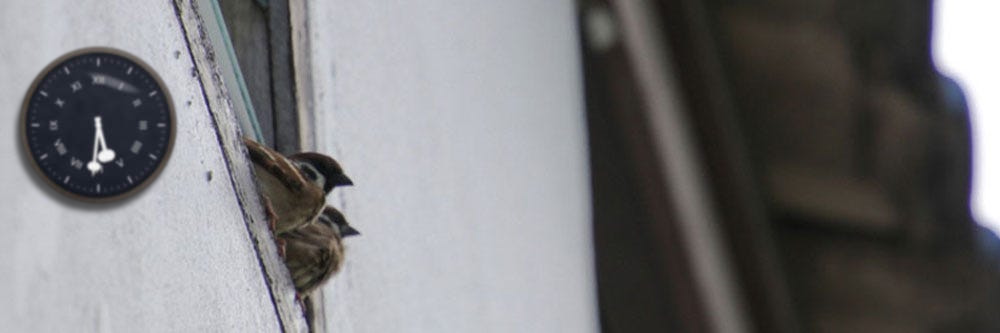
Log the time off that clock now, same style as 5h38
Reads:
5h31
